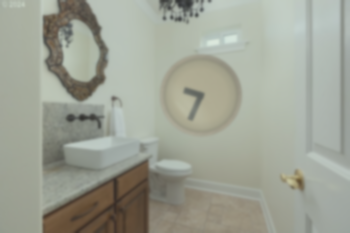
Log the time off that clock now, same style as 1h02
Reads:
9h34
